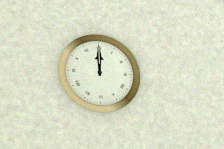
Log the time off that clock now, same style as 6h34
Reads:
12h00
